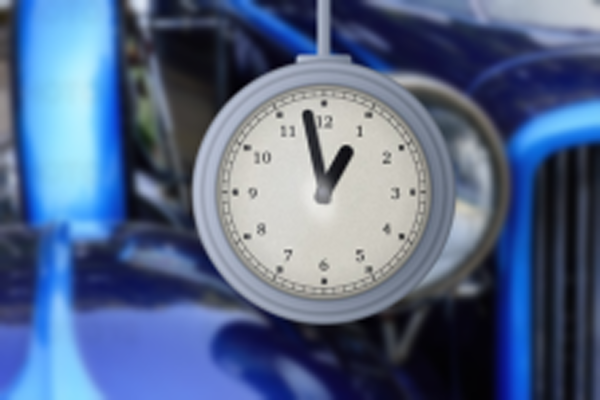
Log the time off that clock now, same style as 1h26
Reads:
12h58
